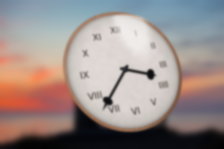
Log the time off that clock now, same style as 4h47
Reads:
3h37
